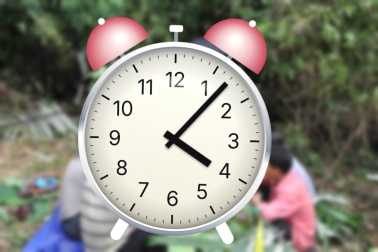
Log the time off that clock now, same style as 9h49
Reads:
4h07
